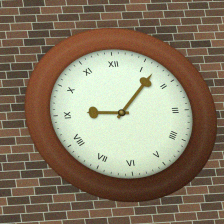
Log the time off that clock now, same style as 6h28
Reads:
9h07
